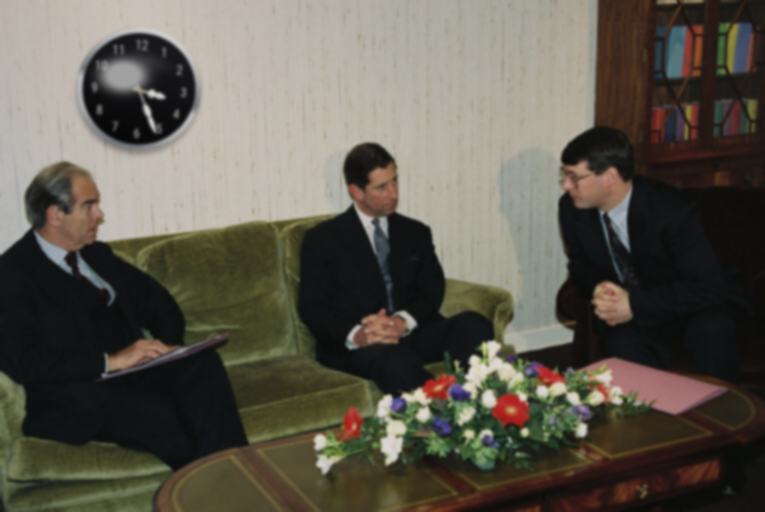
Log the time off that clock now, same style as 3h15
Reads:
3h26
